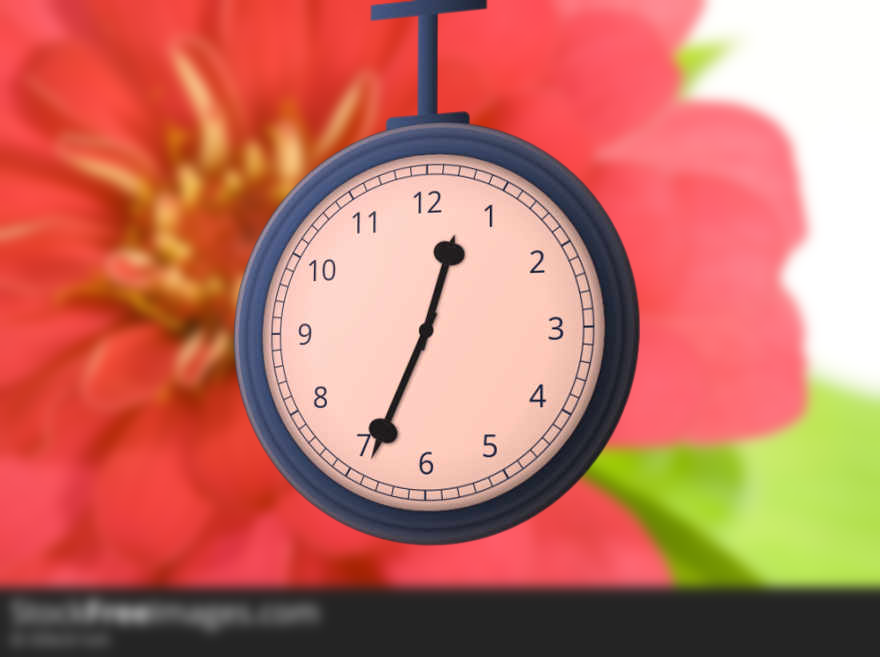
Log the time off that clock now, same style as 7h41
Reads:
12h34
